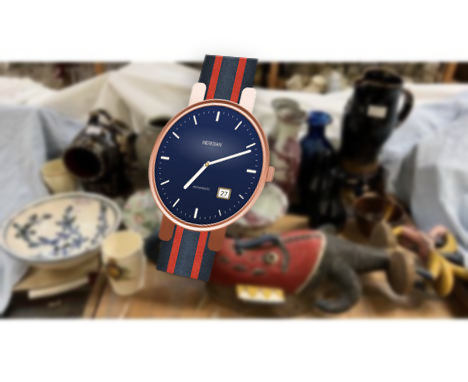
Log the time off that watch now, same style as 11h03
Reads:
7h11
